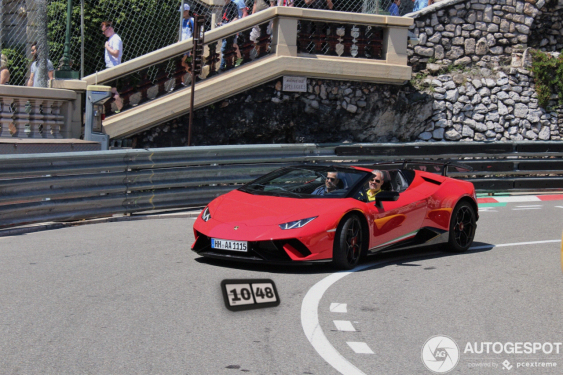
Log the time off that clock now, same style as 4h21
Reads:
10h48
